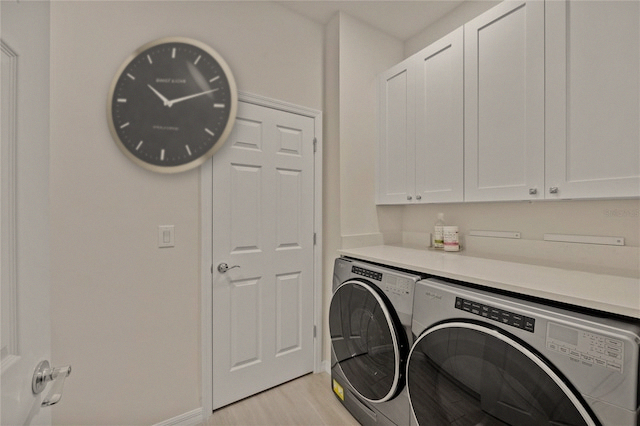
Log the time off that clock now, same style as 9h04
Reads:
10h12
